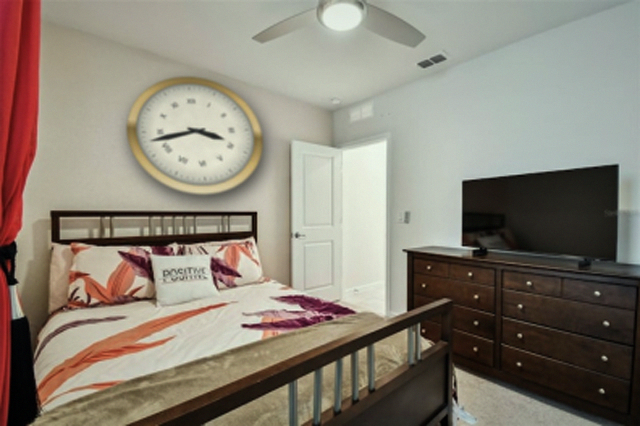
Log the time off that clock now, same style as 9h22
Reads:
3h43
